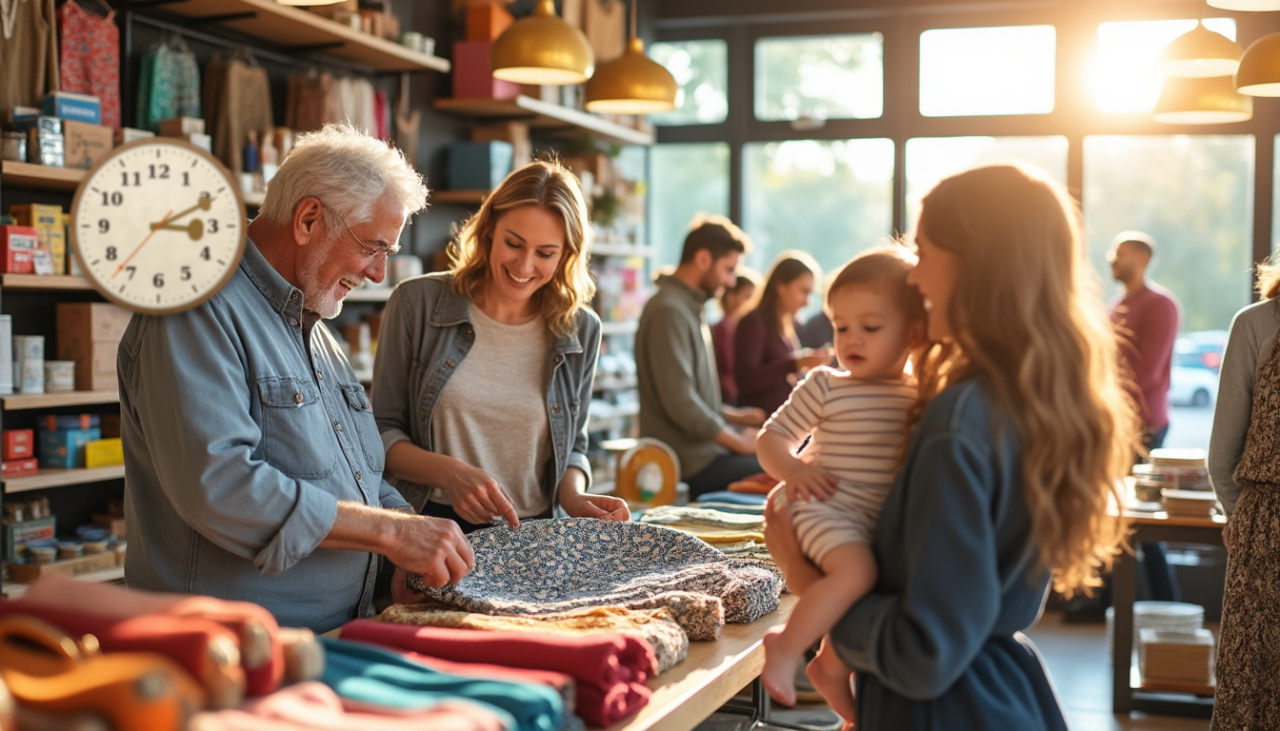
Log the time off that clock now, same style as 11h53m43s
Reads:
3h10m37s
